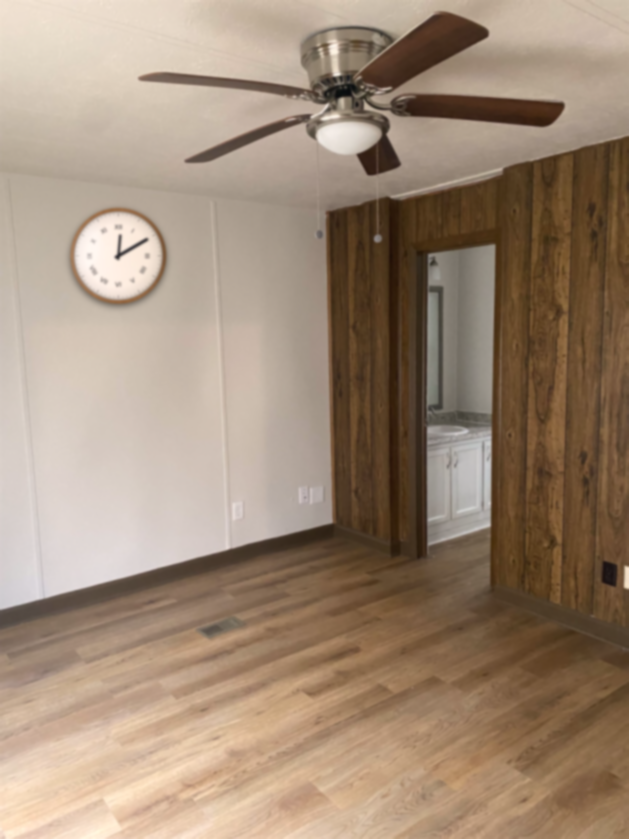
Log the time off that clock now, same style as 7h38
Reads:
12h10
